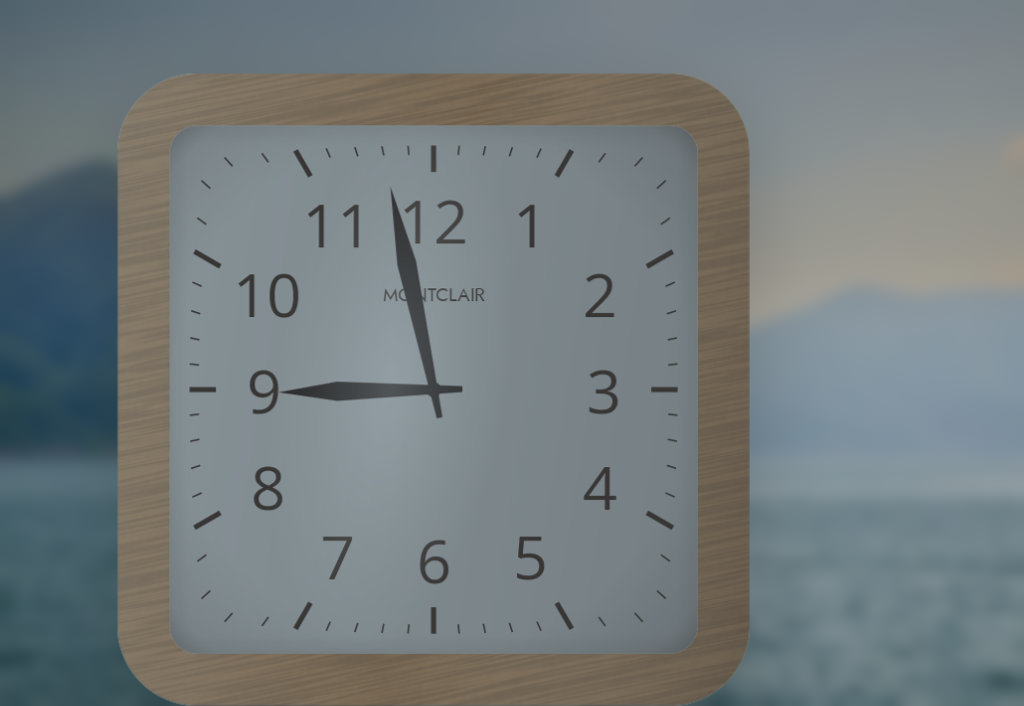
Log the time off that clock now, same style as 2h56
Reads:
8h58
